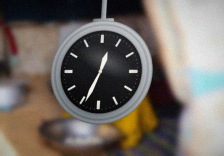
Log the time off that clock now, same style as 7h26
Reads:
12h34
